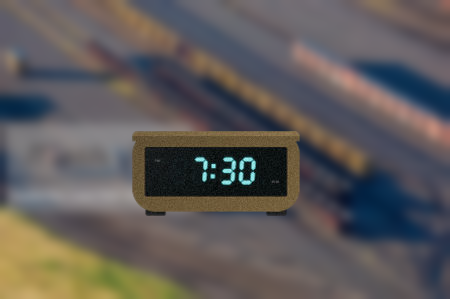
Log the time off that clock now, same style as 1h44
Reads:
7h30
